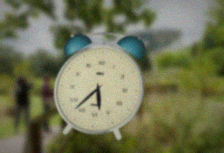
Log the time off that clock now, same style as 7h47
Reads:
5h37
